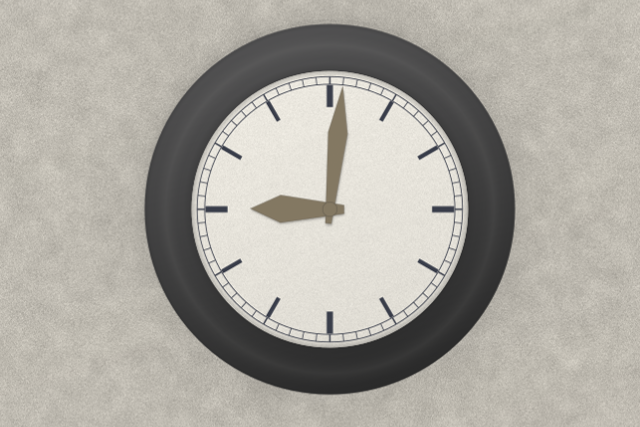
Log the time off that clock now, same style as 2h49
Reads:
9h01
